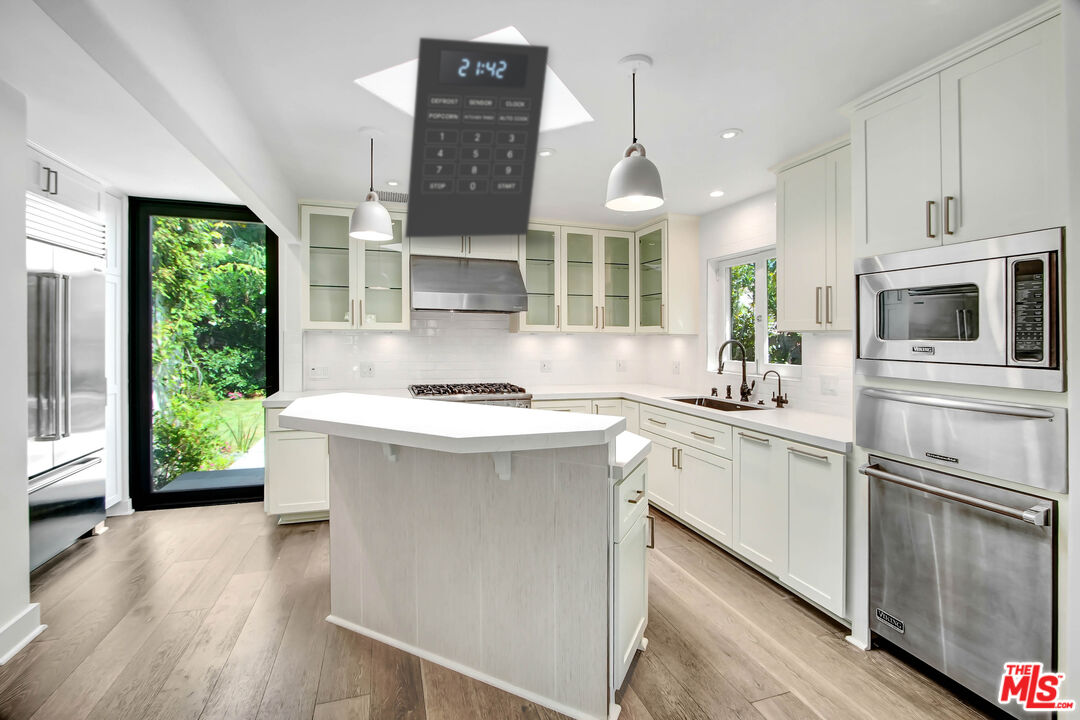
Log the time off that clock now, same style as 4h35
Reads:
21h42
